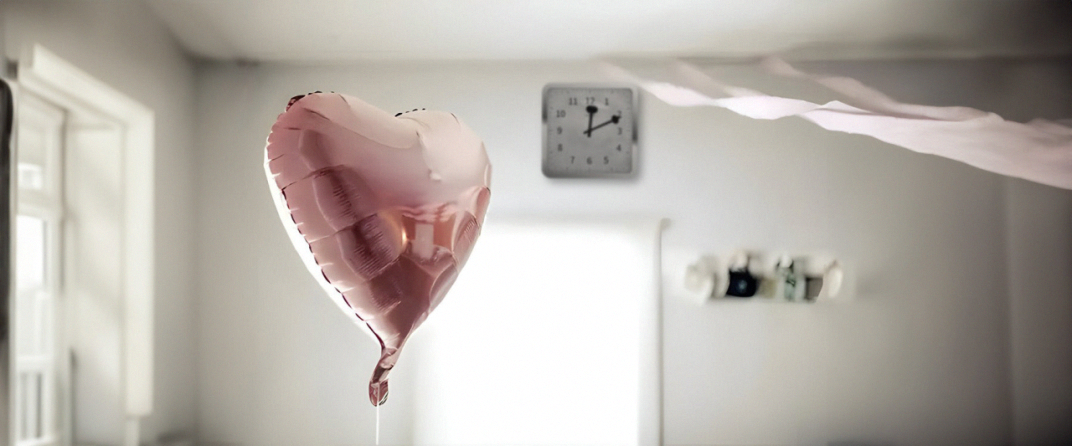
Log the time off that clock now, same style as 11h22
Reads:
12h11
